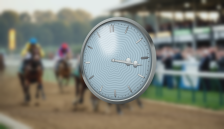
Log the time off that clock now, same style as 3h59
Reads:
3h17
